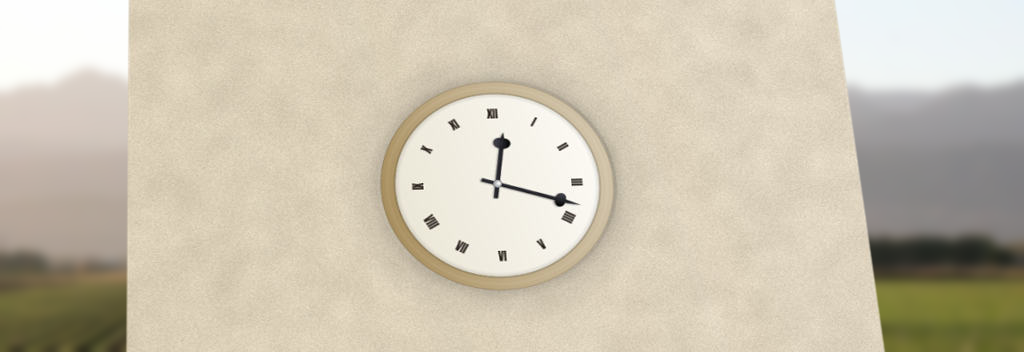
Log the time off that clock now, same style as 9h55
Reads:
12h18
